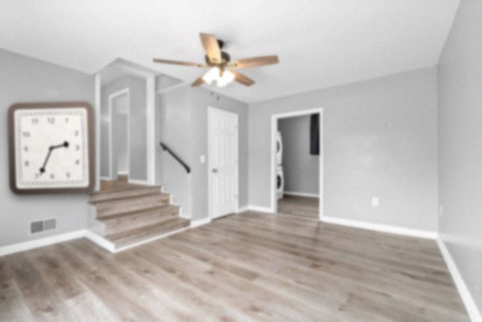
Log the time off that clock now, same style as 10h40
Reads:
2h34
